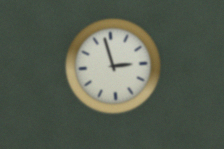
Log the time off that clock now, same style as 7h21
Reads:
2h58
